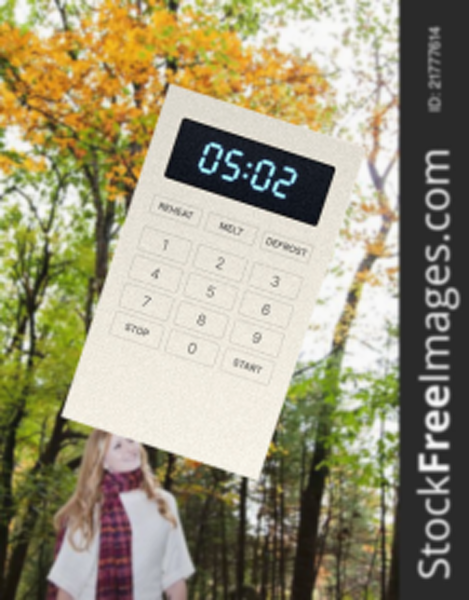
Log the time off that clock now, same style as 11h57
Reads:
5h02
